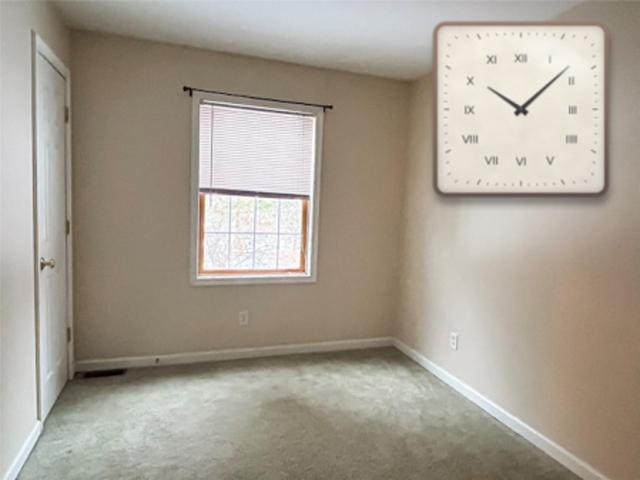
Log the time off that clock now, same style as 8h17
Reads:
10h08
